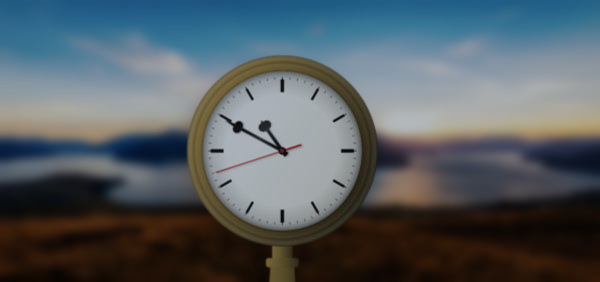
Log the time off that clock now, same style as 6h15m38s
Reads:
10h49m42s
